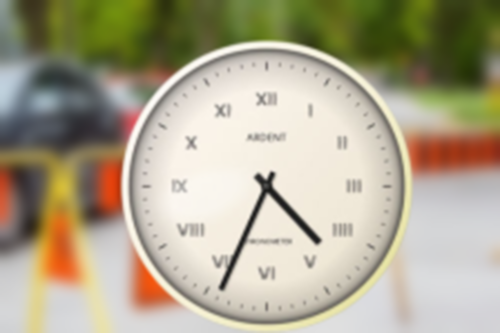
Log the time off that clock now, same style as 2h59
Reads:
4h34
